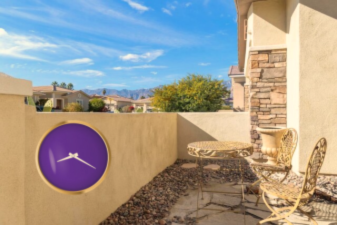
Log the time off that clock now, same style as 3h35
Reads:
8h20
